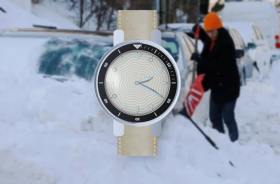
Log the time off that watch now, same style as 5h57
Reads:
2h20
